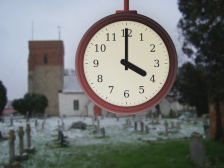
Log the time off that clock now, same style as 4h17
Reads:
4h00
